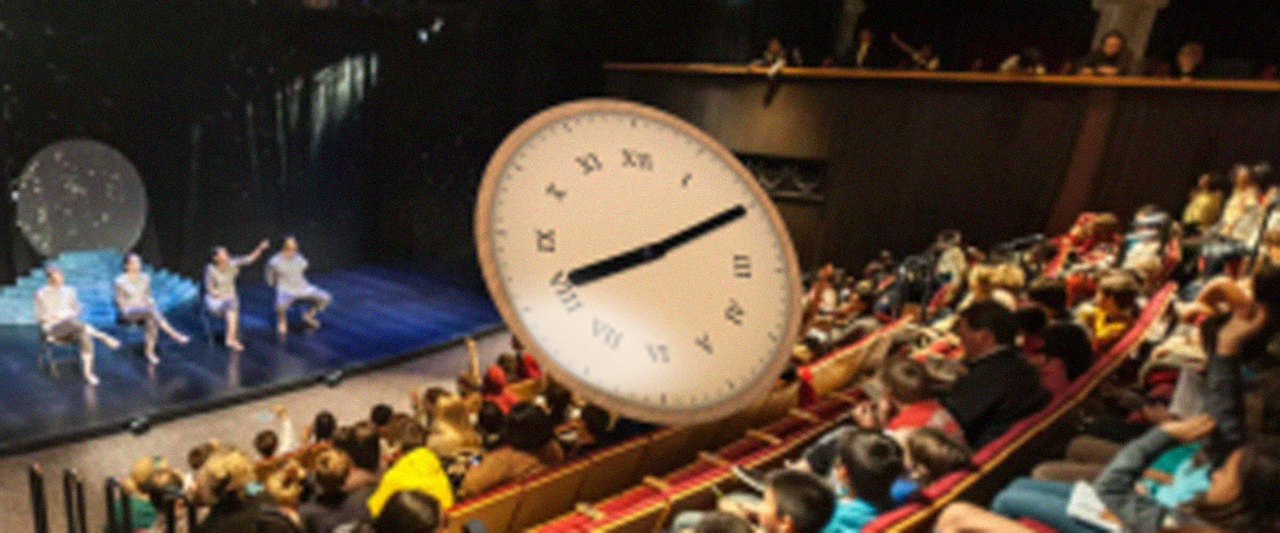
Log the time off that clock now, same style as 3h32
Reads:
8h10
